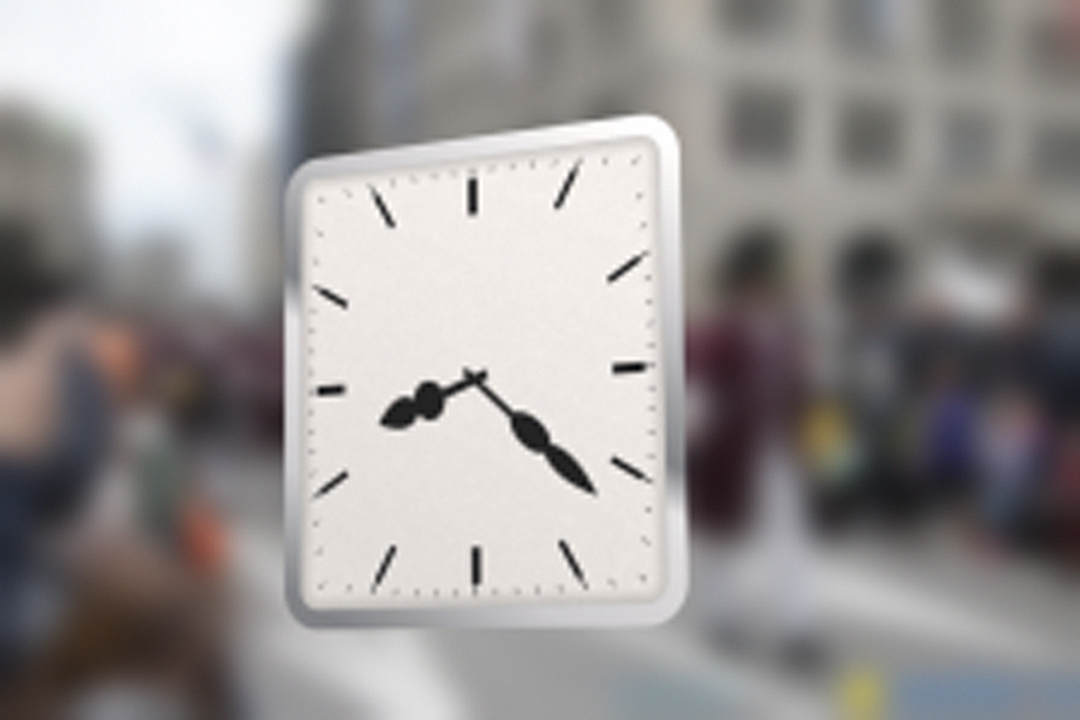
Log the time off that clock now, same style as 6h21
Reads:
8h22
